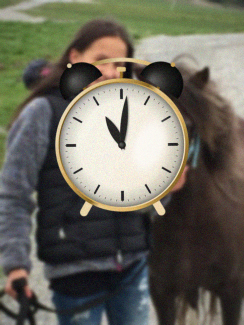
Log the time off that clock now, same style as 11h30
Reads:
11h01
